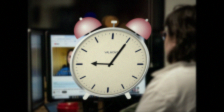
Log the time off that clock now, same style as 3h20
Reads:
9h05
